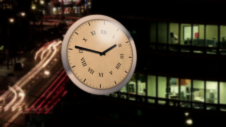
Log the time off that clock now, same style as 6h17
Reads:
1h46
